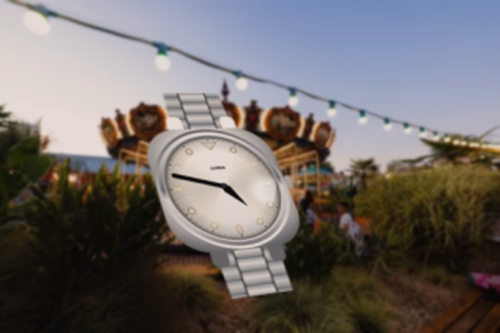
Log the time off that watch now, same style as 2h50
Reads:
4h48
